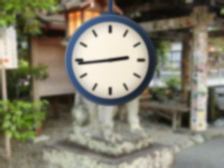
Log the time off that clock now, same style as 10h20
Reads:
2h44
